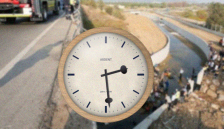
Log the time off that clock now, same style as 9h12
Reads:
2h29
